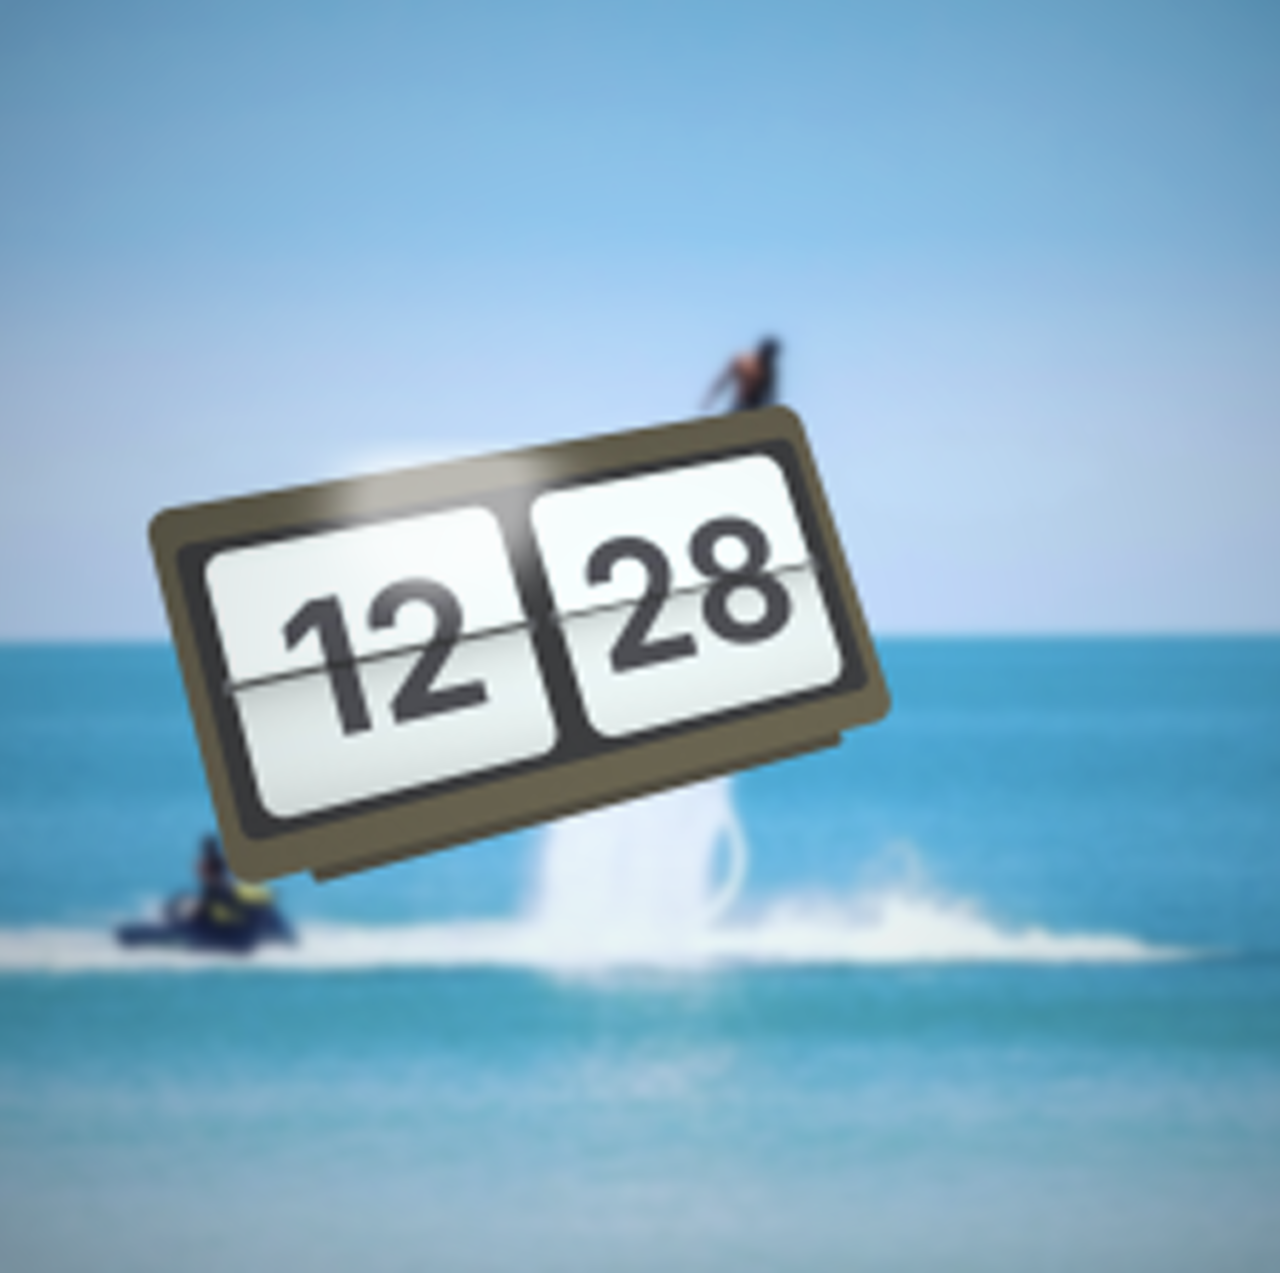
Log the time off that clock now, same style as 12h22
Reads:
12h28
